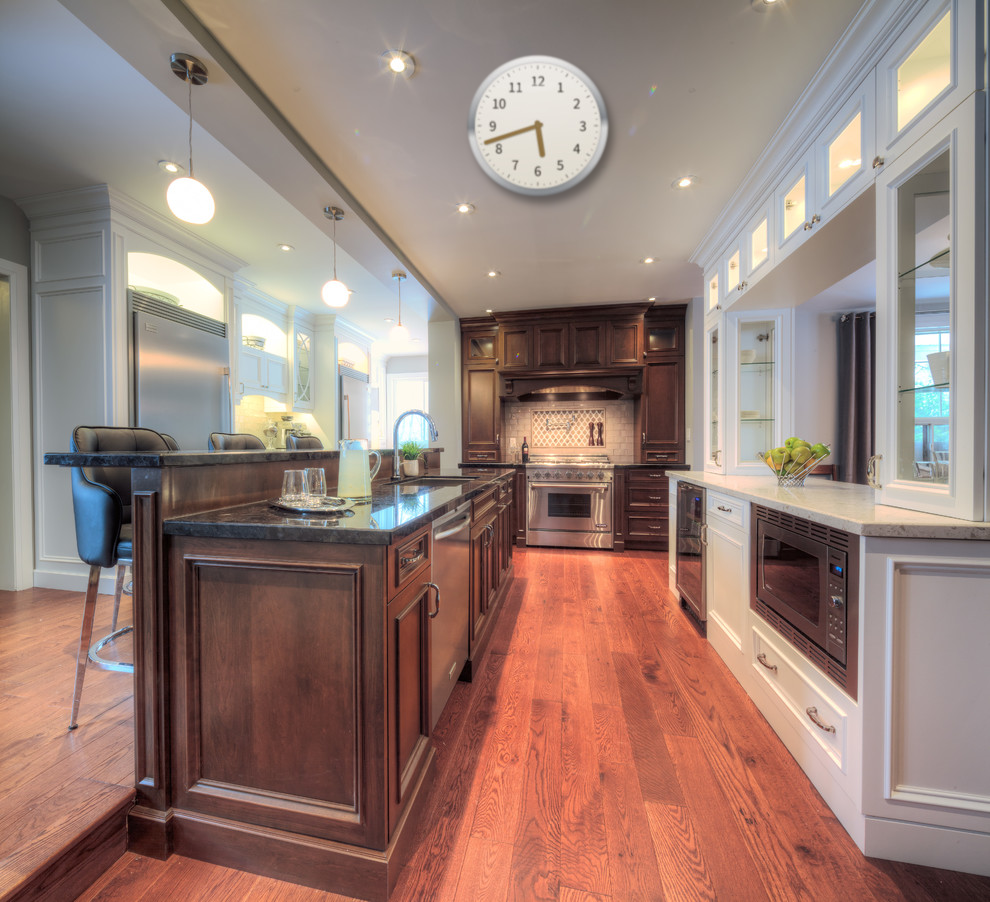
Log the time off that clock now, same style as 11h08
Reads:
5h42
